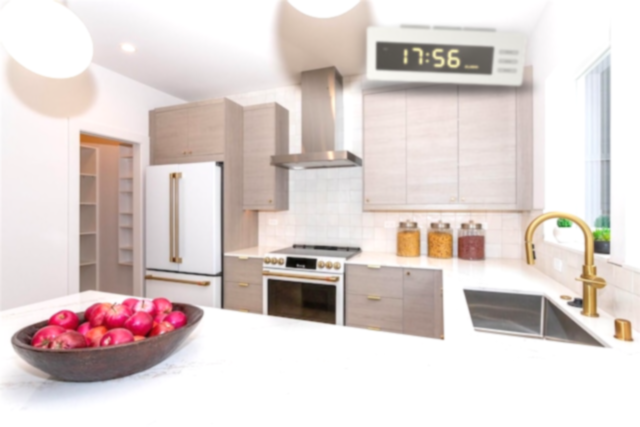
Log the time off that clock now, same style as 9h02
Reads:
17h56
